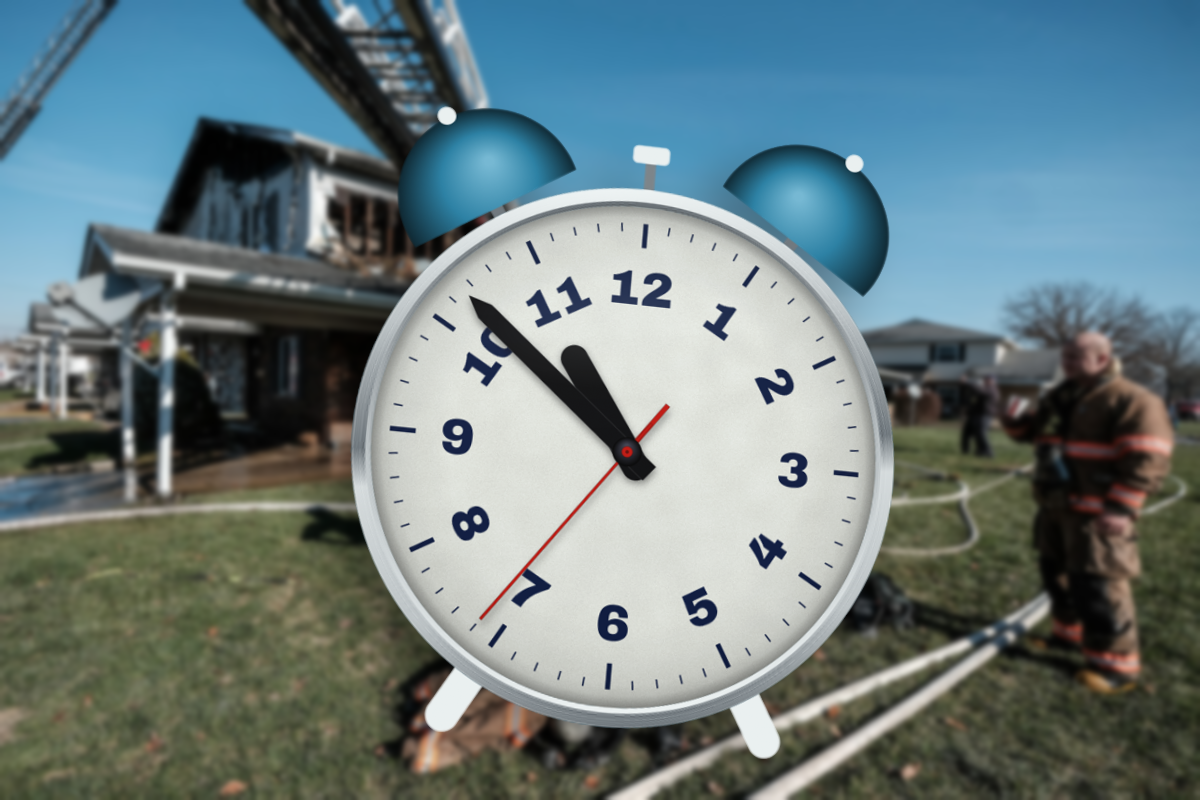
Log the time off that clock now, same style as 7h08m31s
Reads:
10h51m36s
